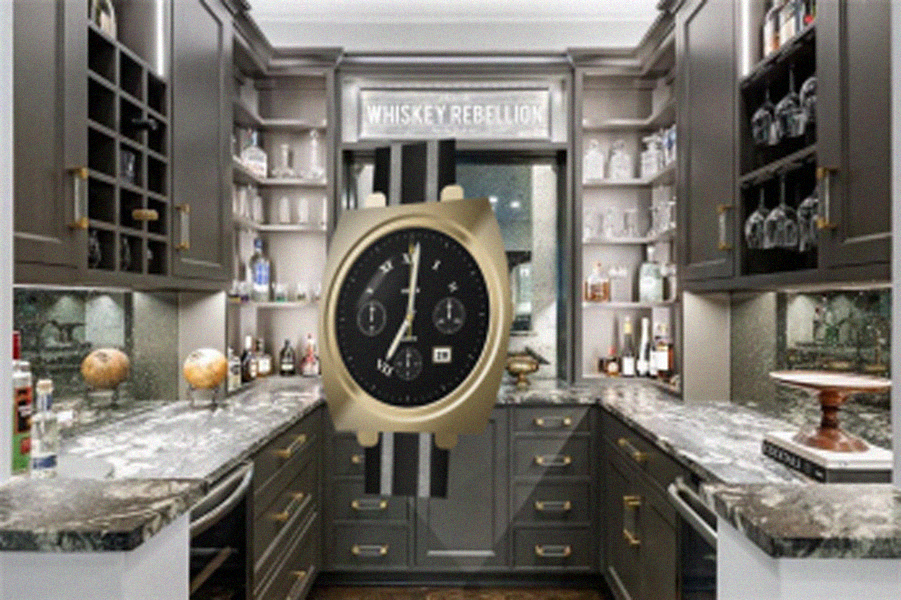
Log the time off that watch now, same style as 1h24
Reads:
7h01
